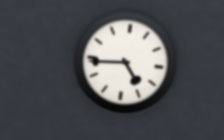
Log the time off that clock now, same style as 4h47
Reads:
4h44
